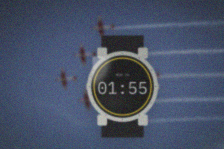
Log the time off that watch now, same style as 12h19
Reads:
1h55
